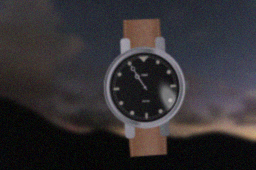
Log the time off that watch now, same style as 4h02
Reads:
10h55
